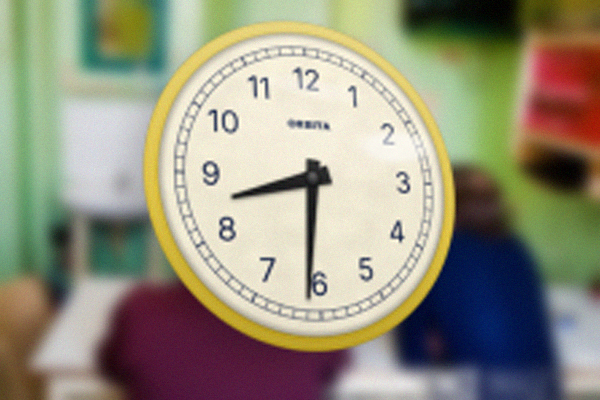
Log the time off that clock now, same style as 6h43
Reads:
8h31
